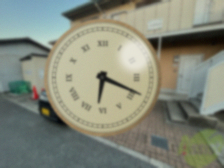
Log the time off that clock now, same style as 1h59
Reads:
6h19
